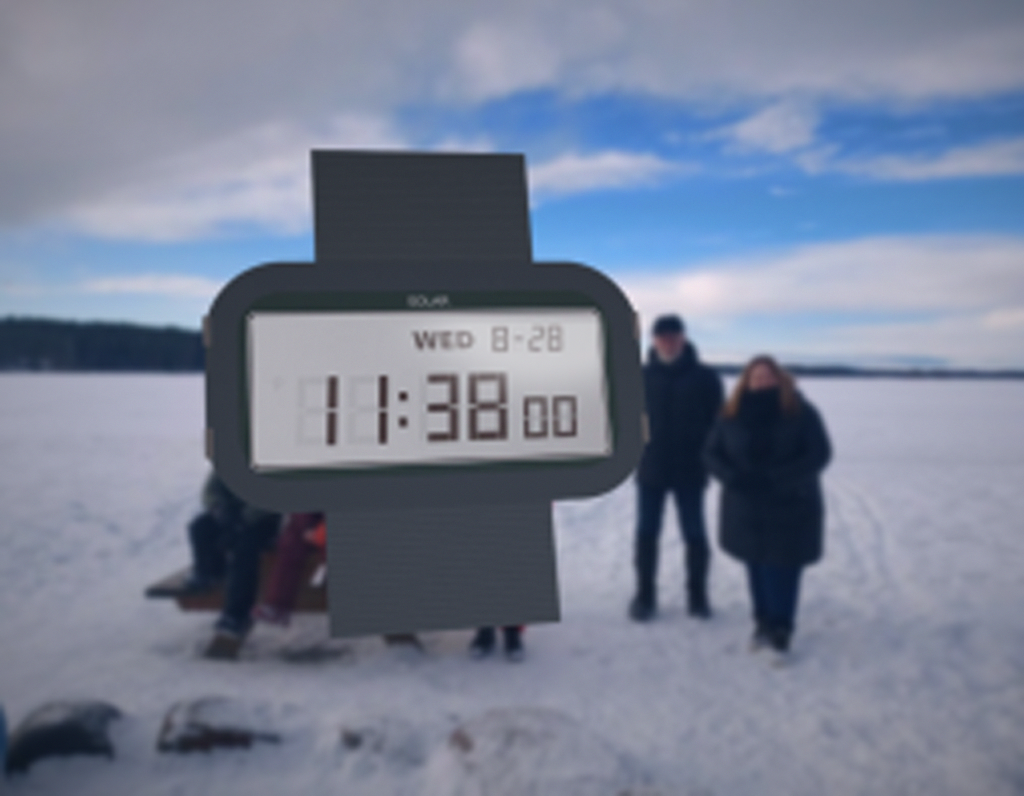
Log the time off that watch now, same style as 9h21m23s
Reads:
11h38m00s
